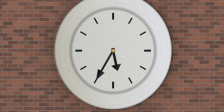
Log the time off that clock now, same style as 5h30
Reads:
5h35
